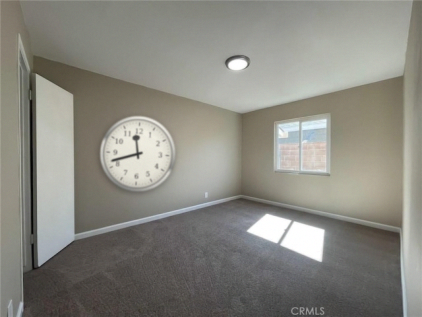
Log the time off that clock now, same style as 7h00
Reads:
11h42
